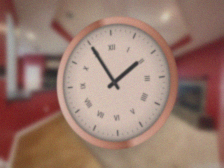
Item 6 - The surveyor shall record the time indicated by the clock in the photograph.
1:55
